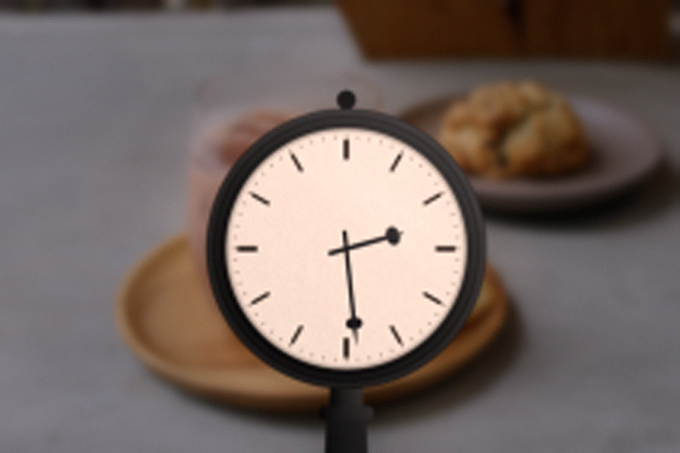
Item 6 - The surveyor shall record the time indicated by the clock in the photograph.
2:29
